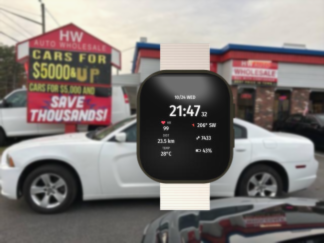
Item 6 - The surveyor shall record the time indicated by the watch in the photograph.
21:47
